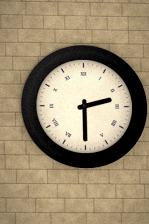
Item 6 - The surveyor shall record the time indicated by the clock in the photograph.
2:30
